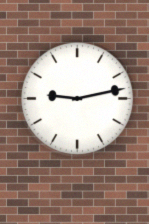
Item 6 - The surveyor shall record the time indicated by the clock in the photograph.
9:13
